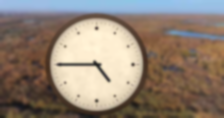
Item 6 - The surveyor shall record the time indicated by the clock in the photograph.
4:45
